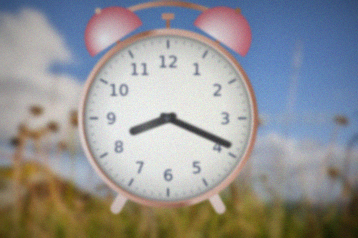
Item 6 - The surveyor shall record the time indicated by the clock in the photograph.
8:19
